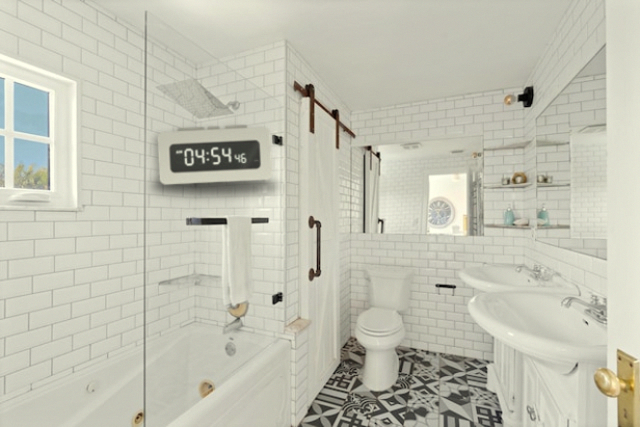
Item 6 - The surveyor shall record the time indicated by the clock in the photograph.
4:54:46
